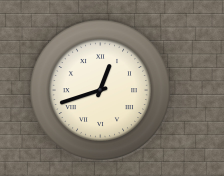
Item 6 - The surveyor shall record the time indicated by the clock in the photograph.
12:42
